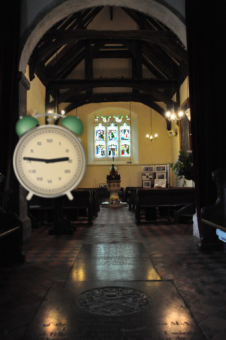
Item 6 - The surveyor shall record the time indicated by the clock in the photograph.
2:46
